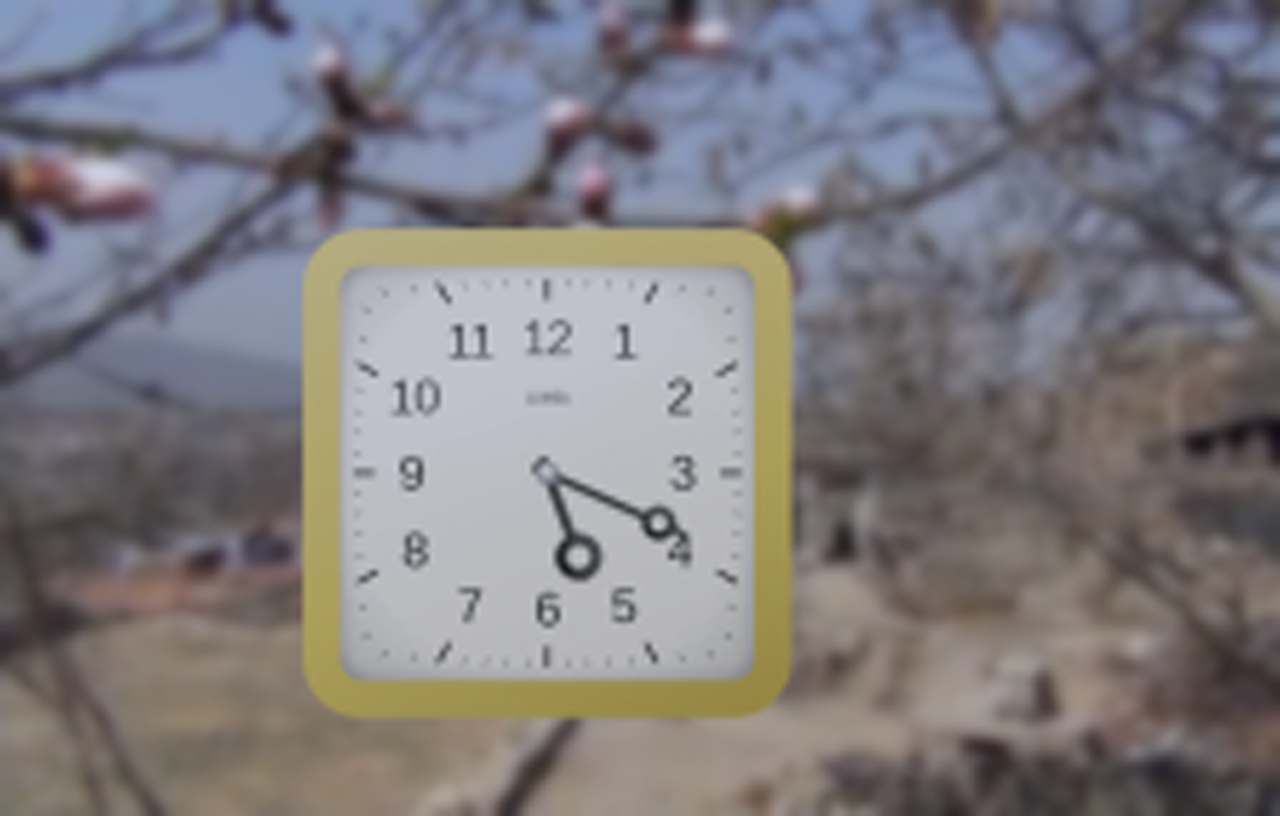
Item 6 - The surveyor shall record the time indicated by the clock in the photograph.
5:19
